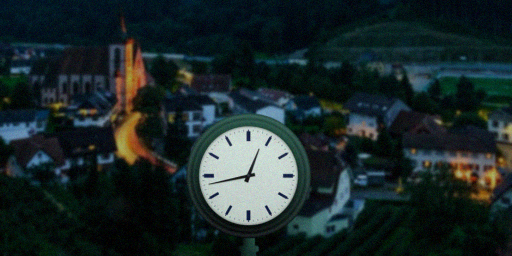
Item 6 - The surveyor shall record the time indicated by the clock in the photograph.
12:43
